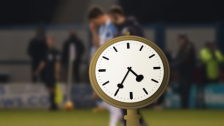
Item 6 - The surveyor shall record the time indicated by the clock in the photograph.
4:35
